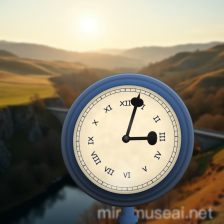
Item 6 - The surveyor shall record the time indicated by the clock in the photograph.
3:03
